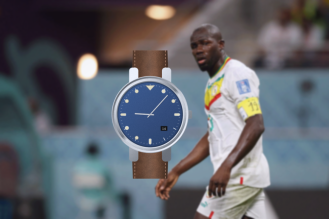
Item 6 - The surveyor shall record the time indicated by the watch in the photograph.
9:07
